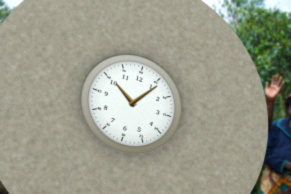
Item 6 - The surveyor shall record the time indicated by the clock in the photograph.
10:06
